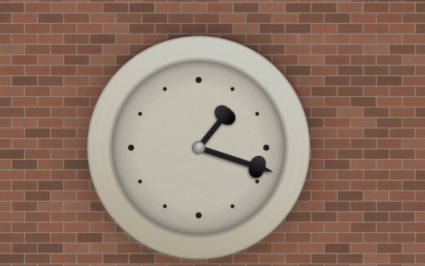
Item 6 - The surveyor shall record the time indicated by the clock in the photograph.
1:18
